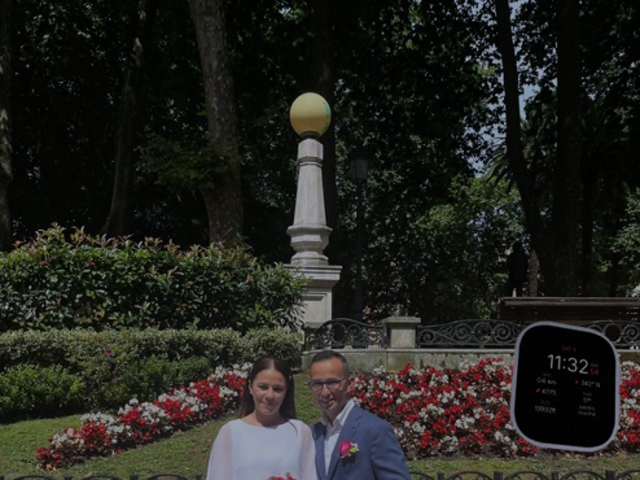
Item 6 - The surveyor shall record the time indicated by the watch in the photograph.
11:32
